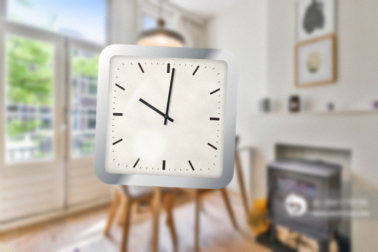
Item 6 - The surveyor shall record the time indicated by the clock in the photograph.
10:01
